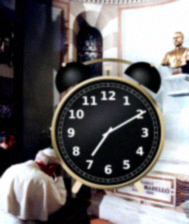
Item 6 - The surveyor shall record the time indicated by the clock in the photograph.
7:10
